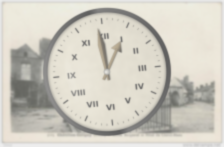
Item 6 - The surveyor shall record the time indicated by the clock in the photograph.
12:59
